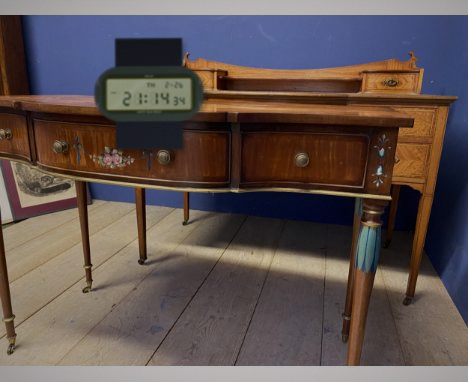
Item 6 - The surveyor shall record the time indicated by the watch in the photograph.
21:14
